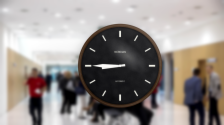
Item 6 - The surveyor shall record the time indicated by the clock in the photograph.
8:45
